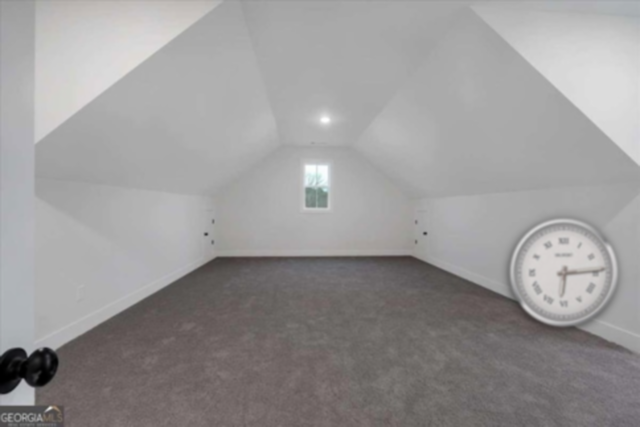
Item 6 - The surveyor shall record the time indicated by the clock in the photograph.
6:14
